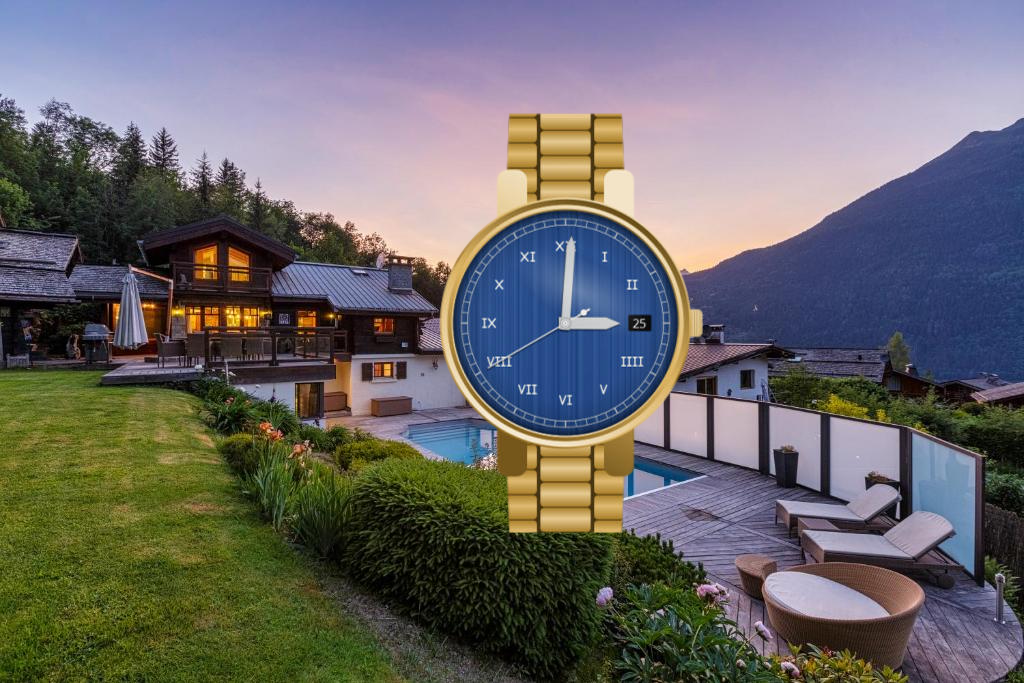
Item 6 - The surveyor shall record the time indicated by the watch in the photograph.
3:00:40
